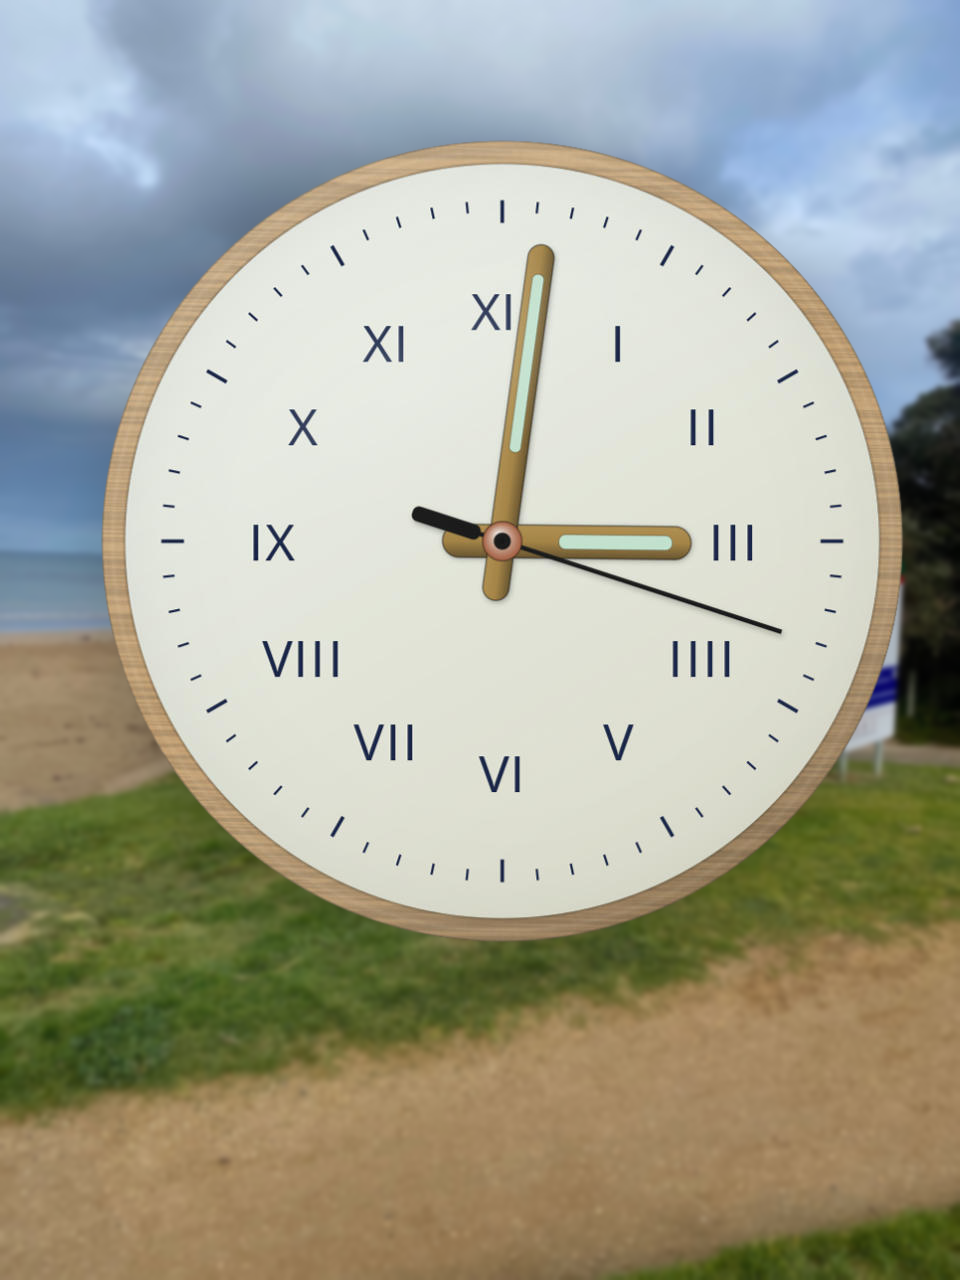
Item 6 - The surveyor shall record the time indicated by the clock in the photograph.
3:01:18
